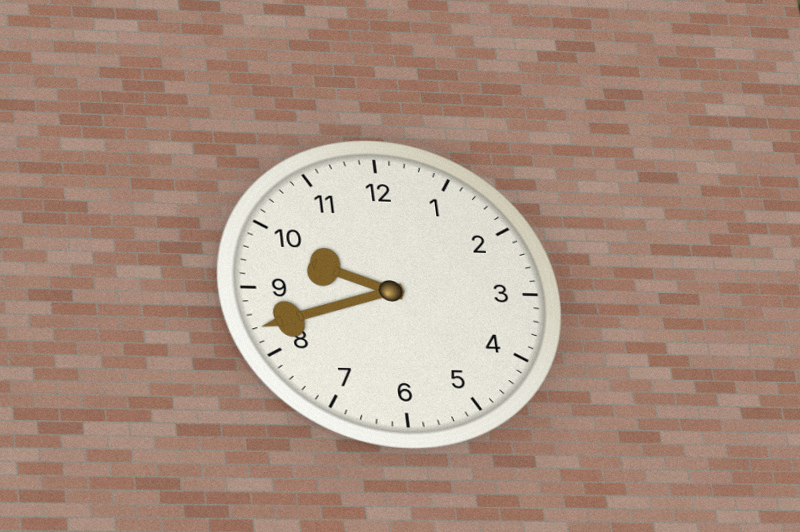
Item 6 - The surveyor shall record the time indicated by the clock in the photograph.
9:42
